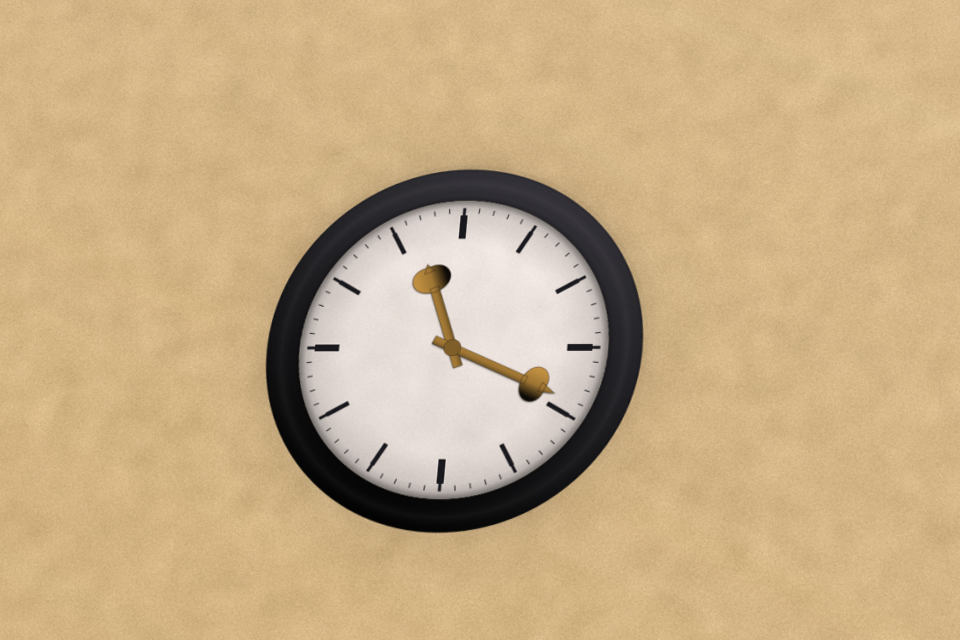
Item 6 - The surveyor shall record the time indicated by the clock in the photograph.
11:19
